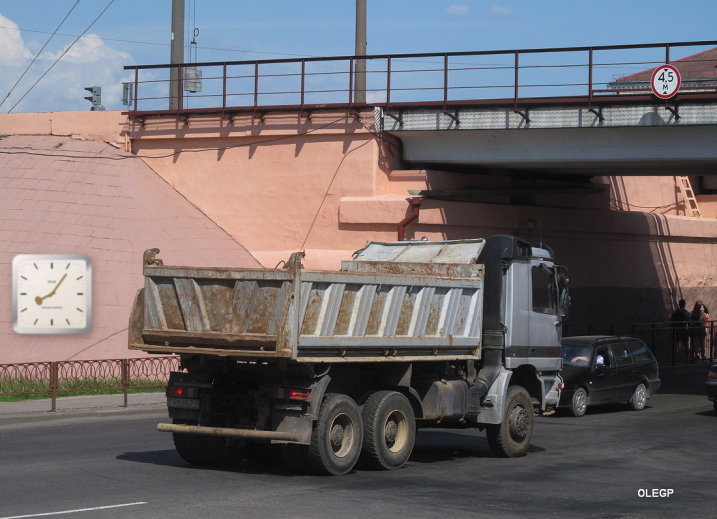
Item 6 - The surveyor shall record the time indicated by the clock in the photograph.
8:06
